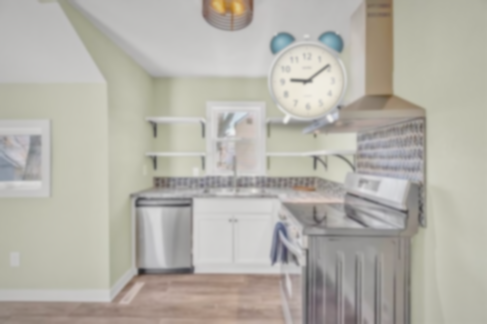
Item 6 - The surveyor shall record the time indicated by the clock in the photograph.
9:09
